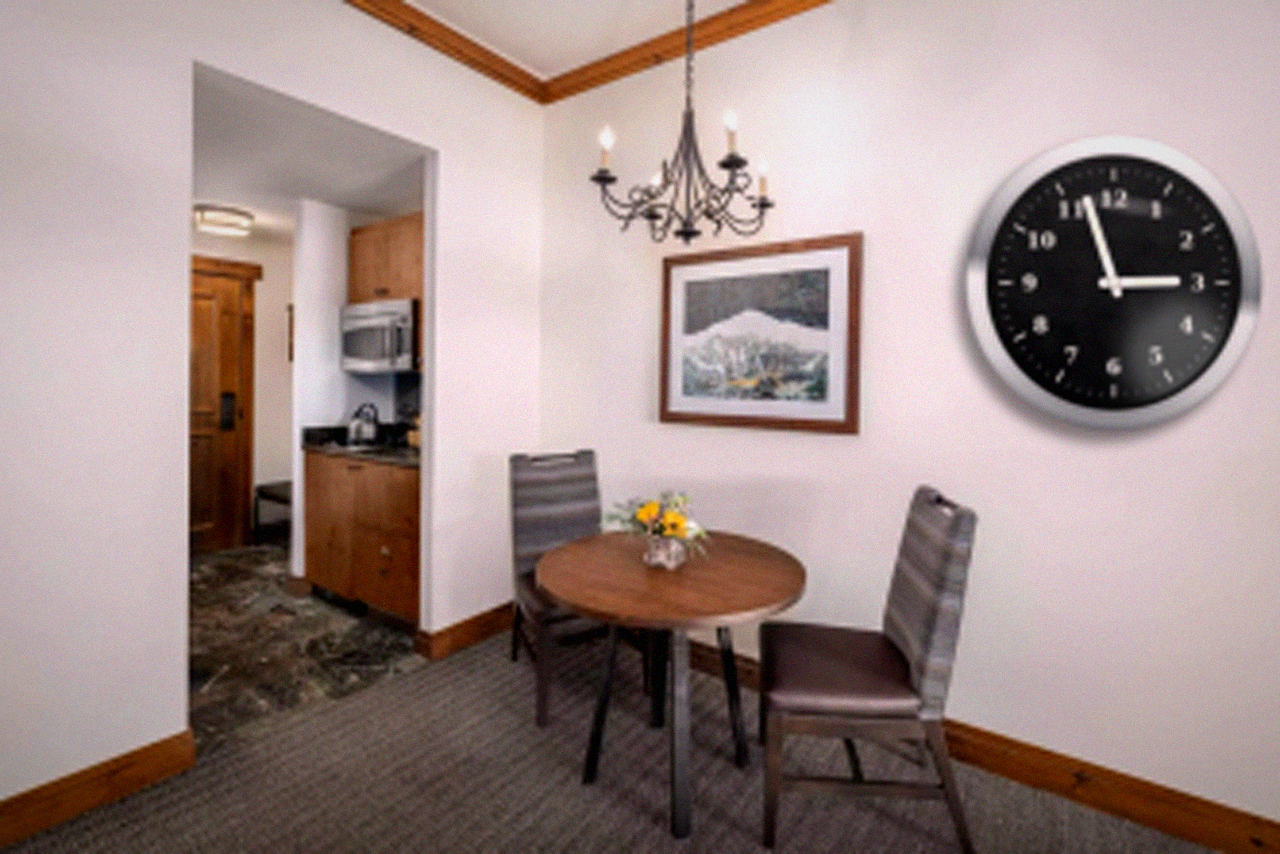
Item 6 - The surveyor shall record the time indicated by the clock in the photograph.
2:57
